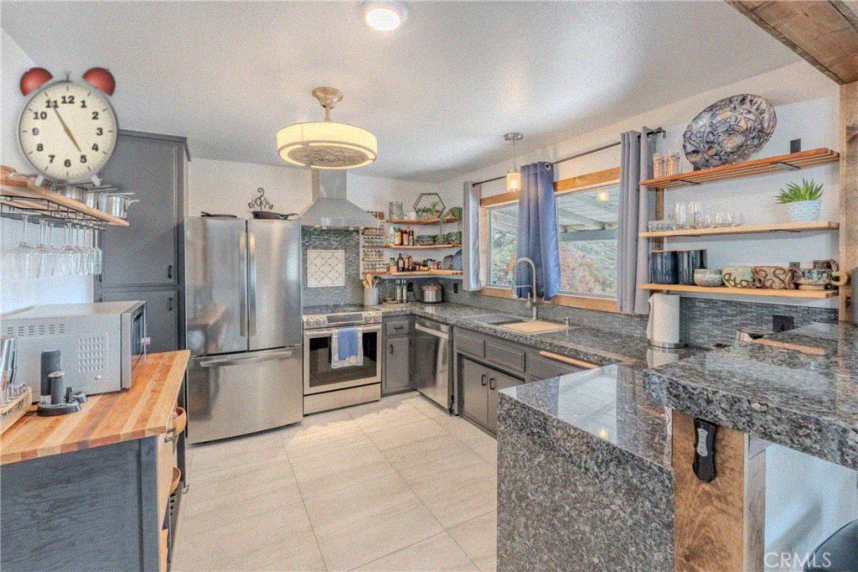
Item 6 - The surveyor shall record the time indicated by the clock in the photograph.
4:55
